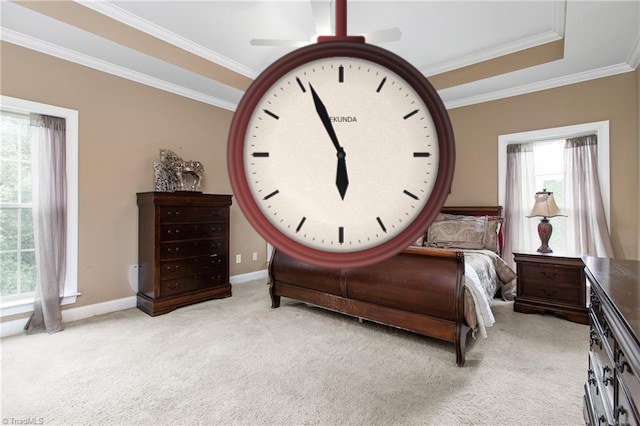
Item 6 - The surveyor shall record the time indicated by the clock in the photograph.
5:56
